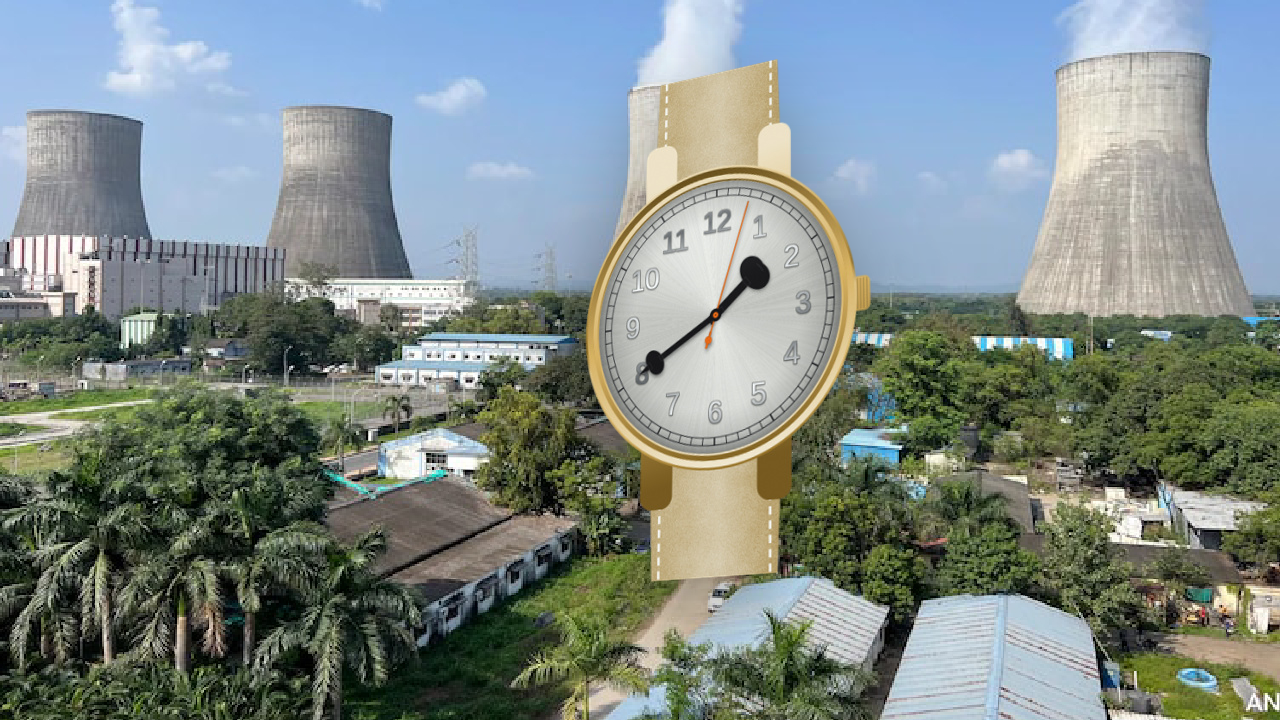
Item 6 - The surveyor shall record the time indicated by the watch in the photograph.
1:40:03
